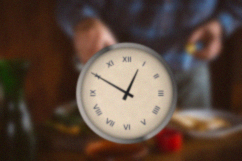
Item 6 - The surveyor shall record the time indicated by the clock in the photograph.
12:50
